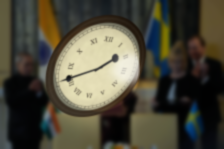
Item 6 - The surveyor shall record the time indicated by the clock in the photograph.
1:41
